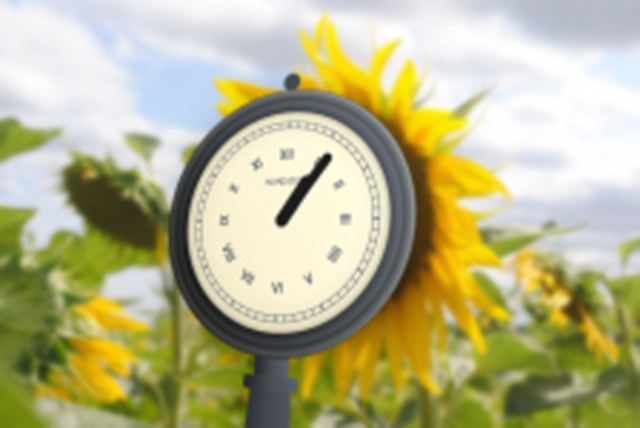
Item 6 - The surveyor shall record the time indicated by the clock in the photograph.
1:06
